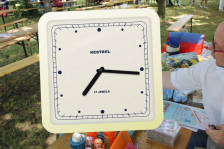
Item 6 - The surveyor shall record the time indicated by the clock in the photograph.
7:16
